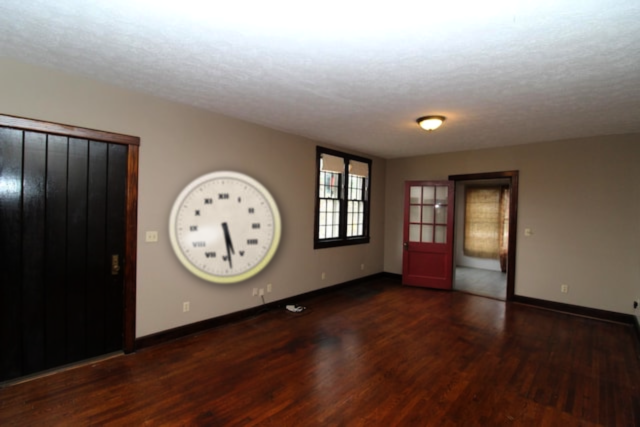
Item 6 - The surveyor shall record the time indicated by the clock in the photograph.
5:29
